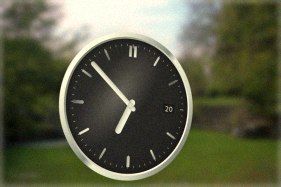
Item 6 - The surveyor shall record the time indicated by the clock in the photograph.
6:52
